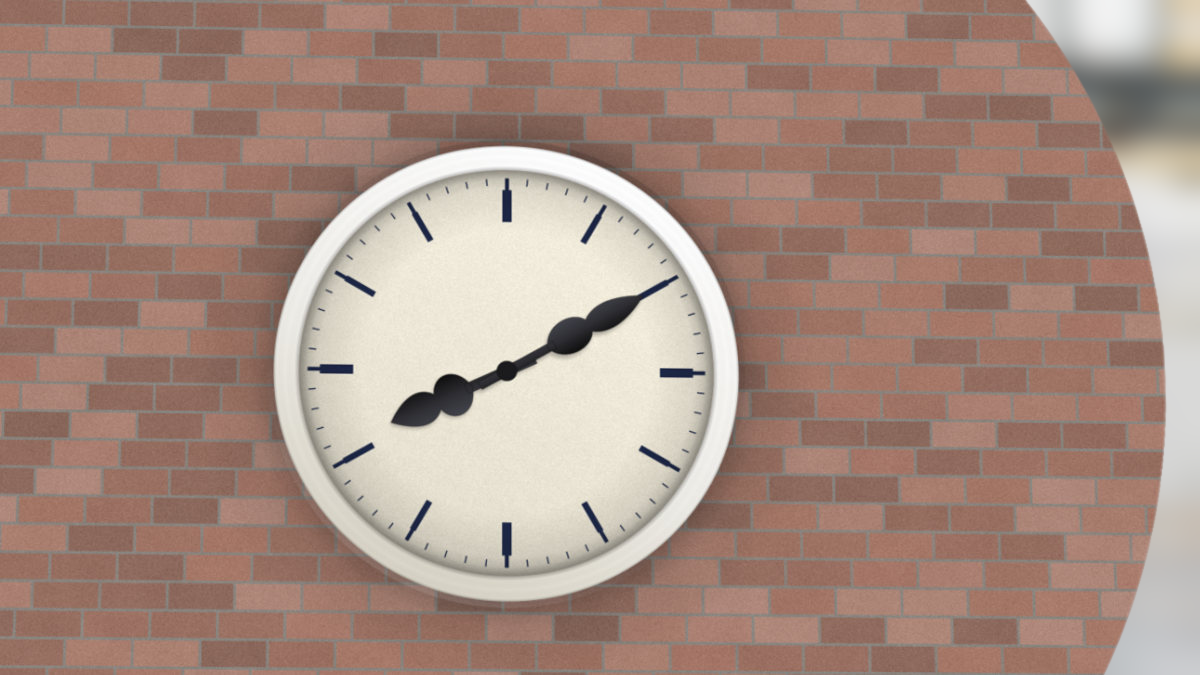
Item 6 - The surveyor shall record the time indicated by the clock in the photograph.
8:10
